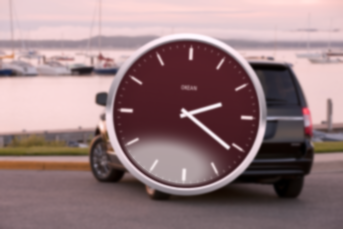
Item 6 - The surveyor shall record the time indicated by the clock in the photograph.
2:21
